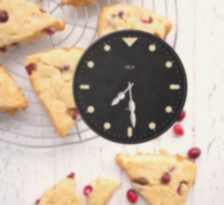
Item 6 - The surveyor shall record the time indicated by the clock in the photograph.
7:29
